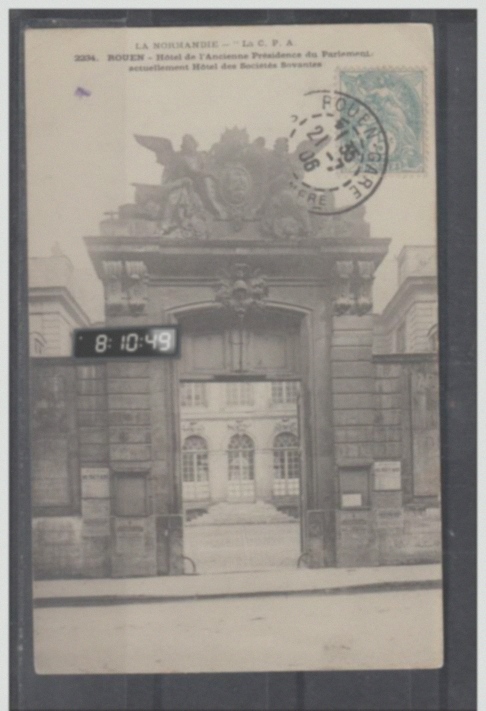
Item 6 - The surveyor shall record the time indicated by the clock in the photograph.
8:10:49
